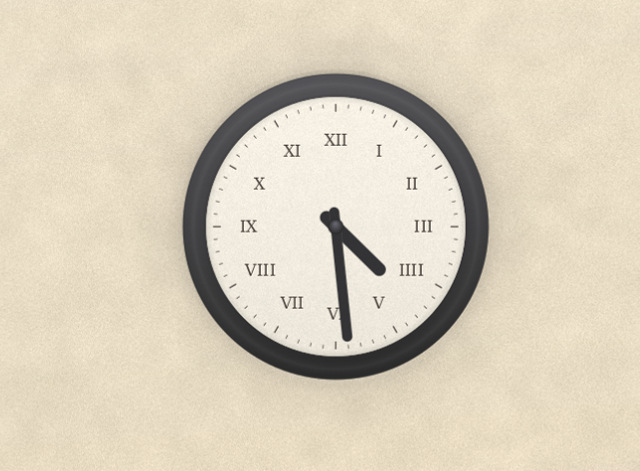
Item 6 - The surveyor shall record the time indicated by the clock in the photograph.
4:29
